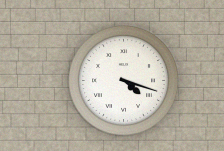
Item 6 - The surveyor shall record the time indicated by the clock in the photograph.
4:18
